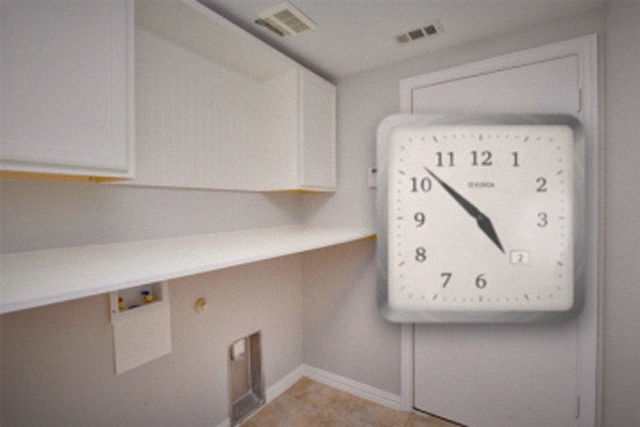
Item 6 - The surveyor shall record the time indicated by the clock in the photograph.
4:52
